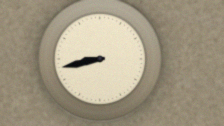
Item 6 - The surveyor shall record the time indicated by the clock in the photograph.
8:43
